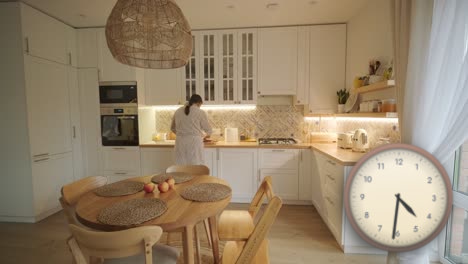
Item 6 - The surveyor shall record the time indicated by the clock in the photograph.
4:31
